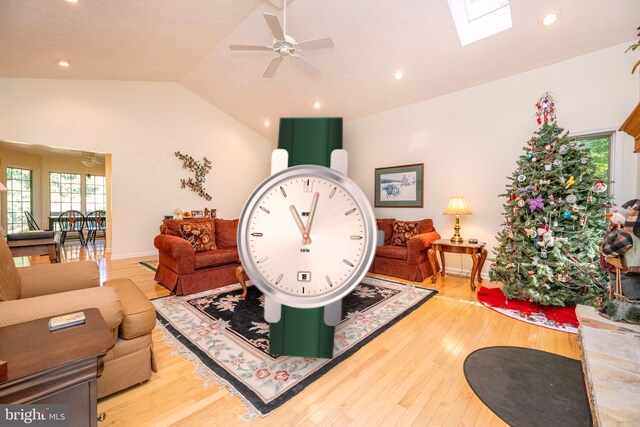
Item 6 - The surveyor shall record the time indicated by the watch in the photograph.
11:02
